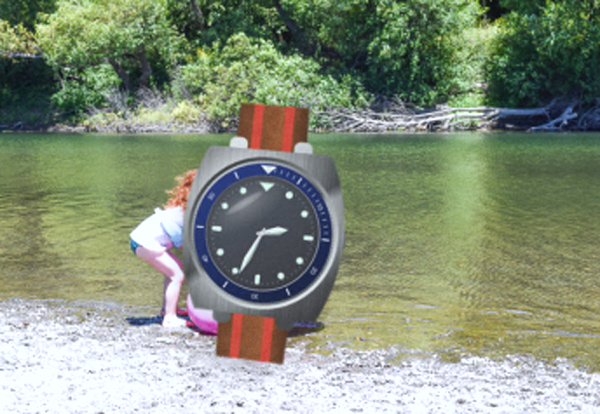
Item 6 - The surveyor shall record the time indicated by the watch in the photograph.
2:34
